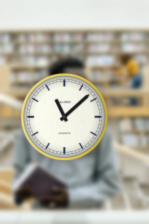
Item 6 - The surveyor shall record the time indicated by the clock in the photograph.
11:08
